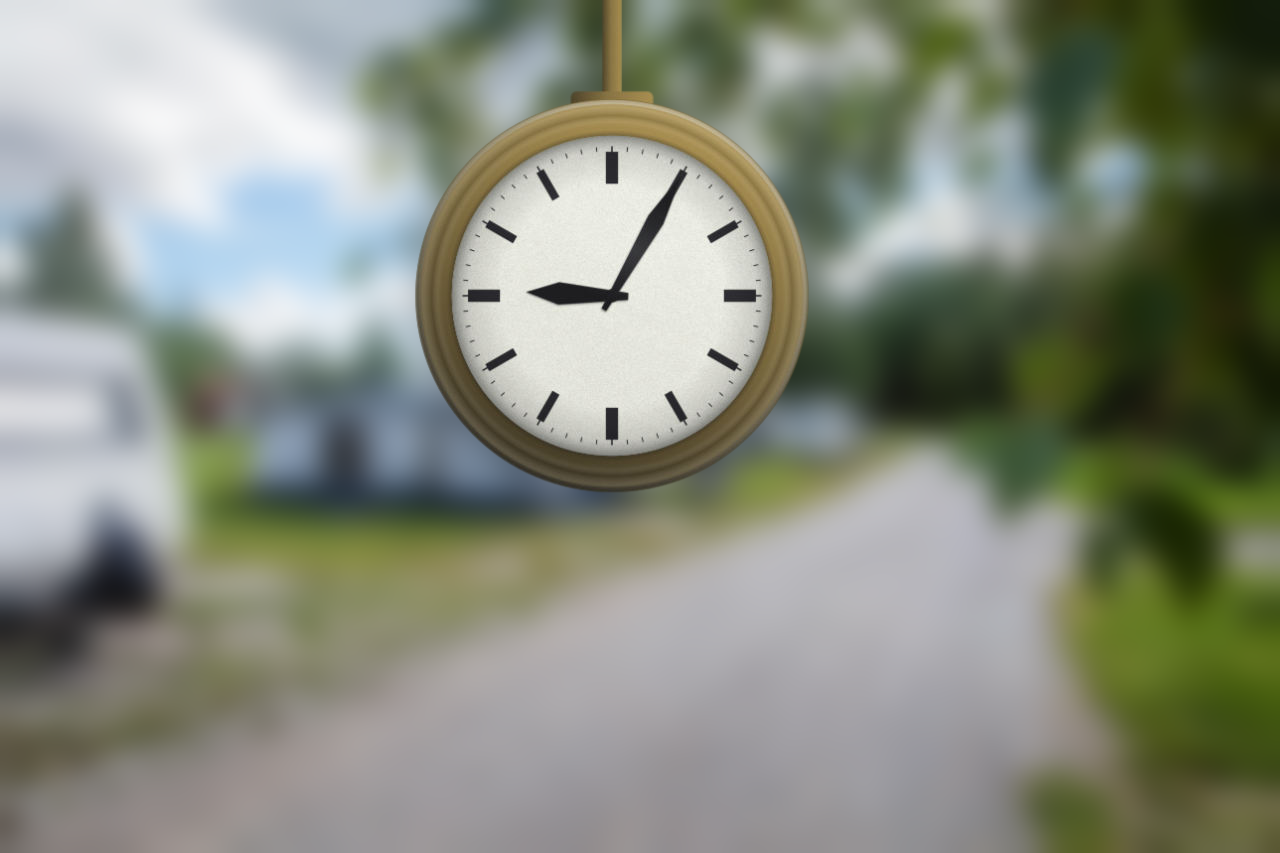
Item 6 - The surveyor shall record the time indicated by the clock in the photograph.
9:05
